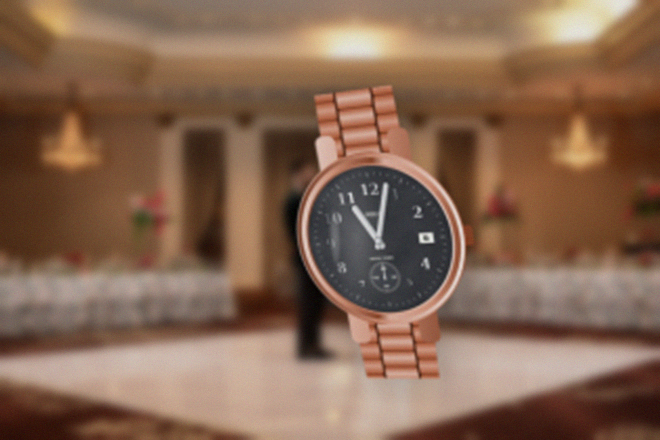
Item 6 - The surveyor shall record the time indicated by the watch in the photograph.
11:03
